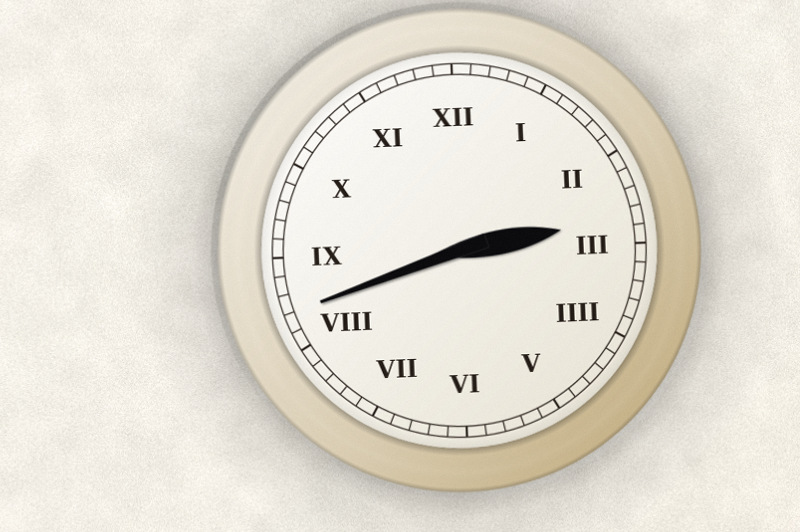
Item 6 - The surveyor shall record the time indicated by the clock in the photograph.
2:42
